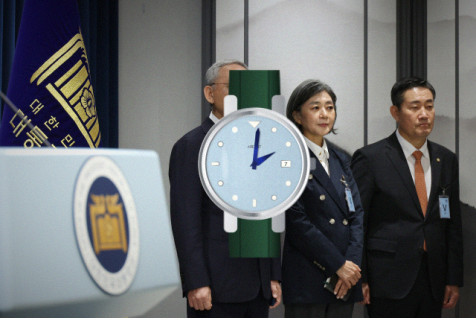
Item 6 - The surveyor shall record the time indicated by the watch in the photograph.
2:01
